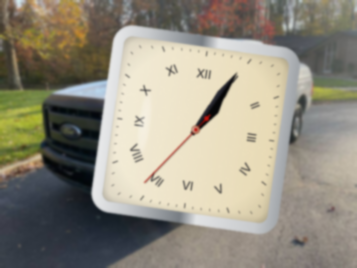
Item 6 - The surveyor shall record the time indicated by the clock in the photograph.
1:04:36
